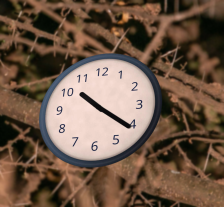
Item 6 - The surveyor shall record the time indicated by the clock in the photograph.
10:21
